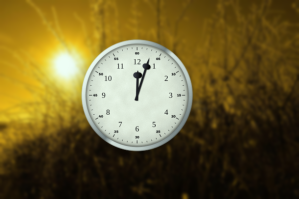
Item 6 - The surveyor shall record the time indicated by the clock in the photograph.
12:03
